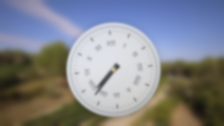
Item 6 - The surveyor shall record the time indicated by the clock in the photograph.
7:37
